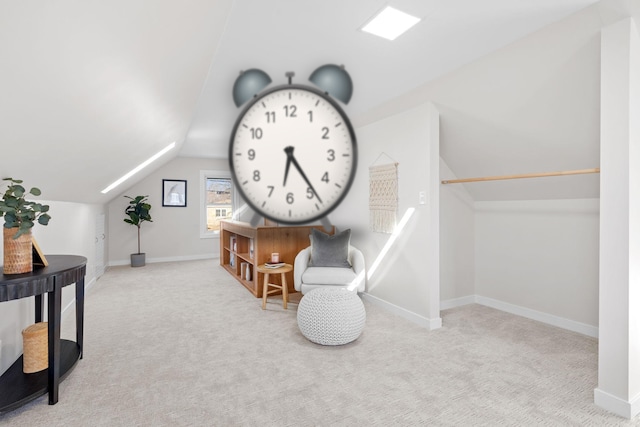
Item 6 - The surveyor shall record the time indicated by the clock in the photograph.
6:24
